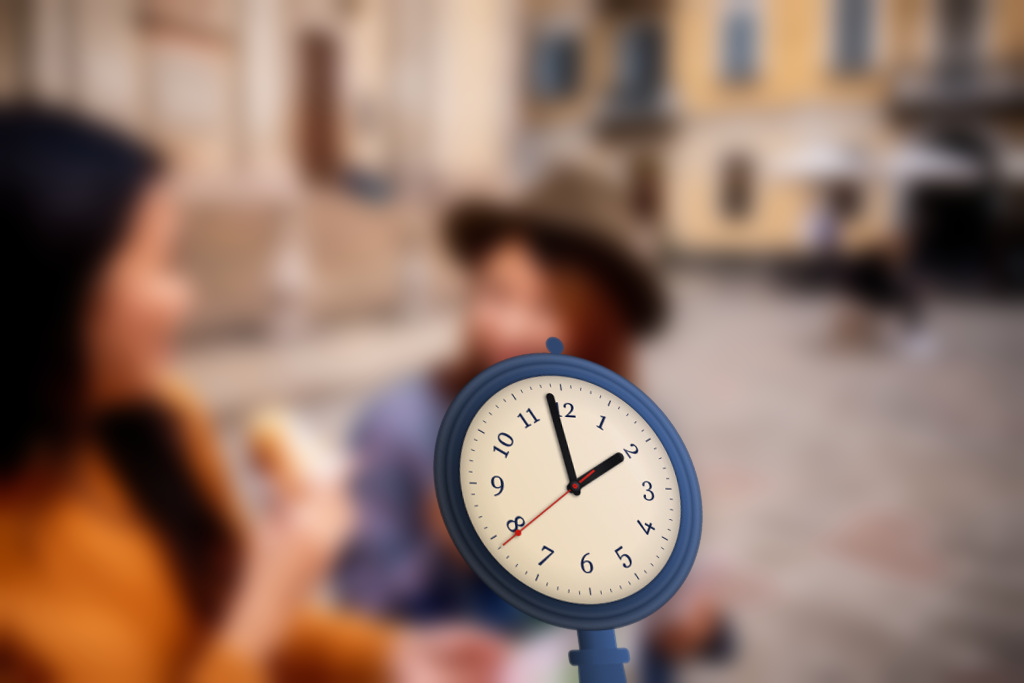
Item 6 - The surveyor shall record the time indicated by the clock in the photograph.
1:58:39
